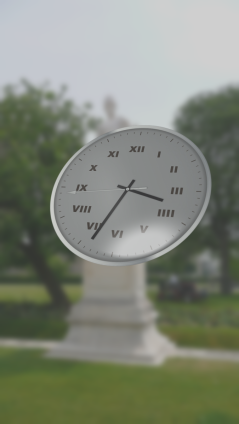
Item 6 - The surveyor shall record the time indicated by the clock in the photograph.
3:33:44
